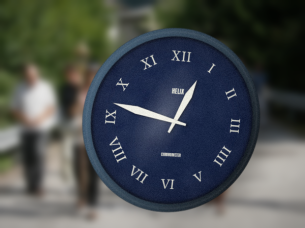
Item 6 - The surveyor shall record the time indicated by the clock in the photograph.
12:47
